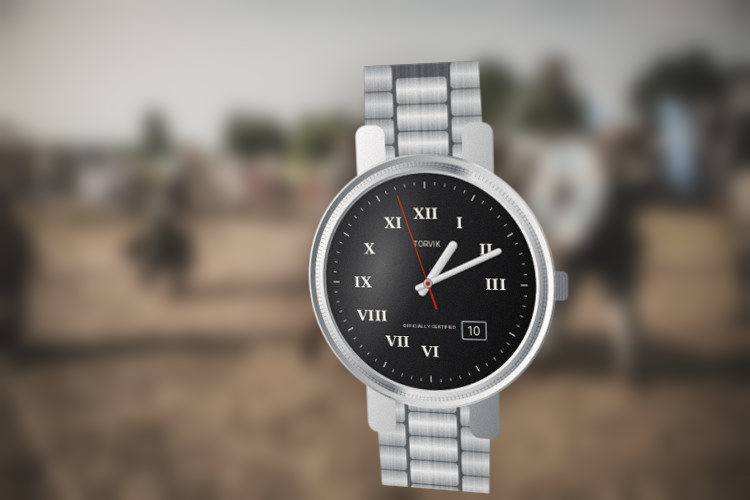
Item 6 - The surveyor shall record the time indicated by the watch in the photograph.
1:10:57
